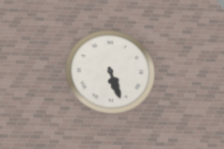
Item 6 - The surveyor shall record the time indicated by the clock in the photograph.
5:27
